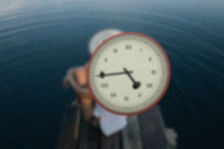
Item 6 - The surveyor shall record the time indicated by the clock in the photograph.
4:44
